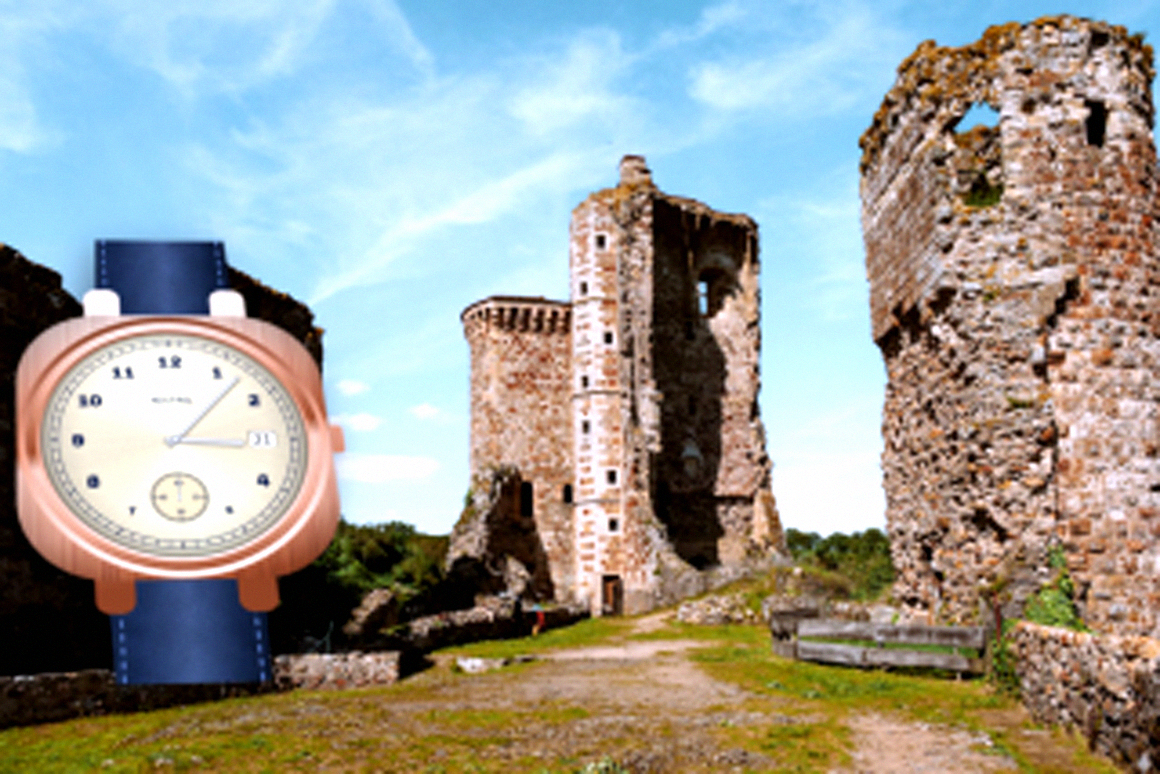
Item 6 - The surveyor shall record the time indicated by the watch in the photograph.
3:07
